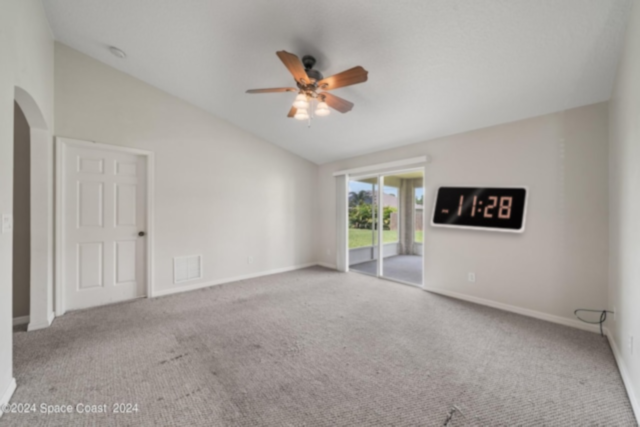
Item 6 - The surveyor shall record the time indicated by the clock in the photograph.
11:28
